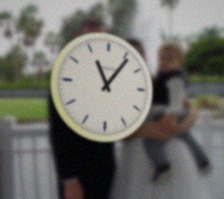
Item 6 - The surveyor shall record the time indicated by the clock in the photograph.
11:06
